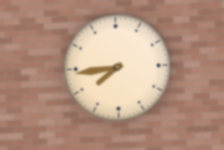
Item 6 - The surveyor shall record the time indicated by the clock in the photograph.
7:44
